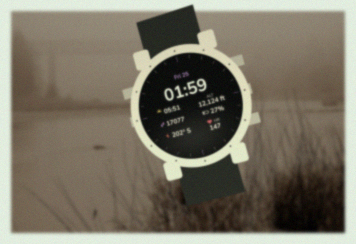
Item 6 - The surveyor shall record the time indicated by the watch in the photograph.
1:59
